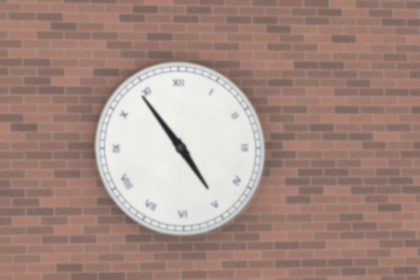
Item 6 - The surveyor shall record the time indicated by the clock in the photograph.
4:54
